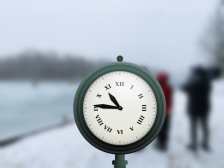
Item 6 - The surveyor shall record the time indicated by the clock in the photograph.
10:46
